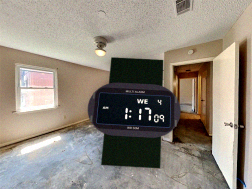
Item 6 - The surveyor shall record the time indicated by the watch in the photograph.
1:17:09
